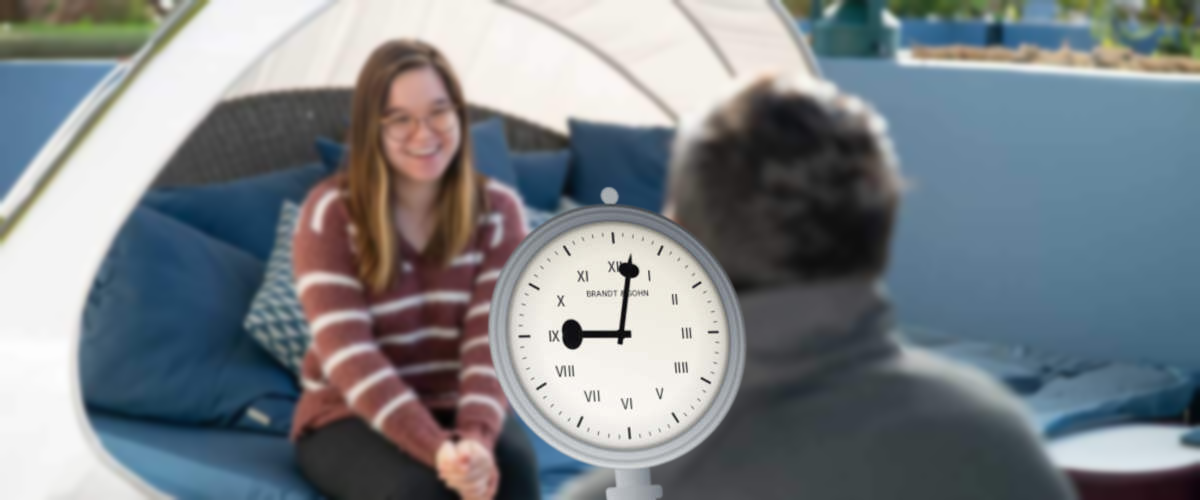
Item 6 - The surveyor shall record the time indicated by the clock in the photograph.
9:02
